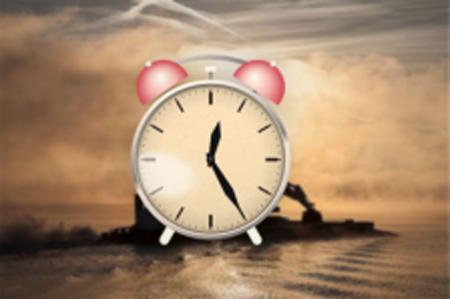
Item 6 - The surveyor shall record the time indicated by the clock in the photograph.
12:25
